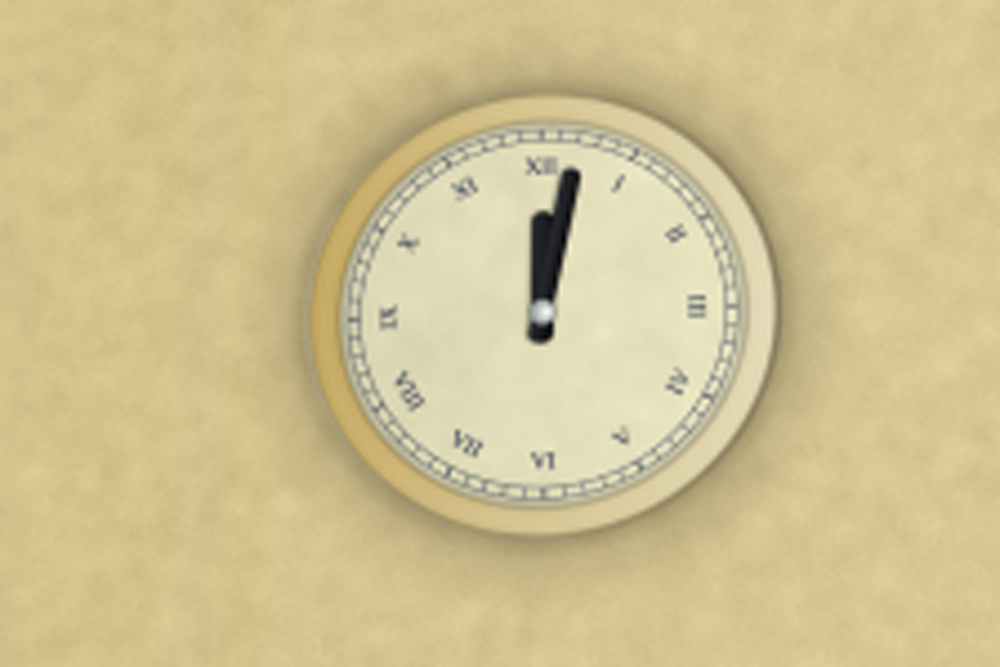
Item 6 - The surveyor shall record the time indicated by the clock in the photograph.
12:02
